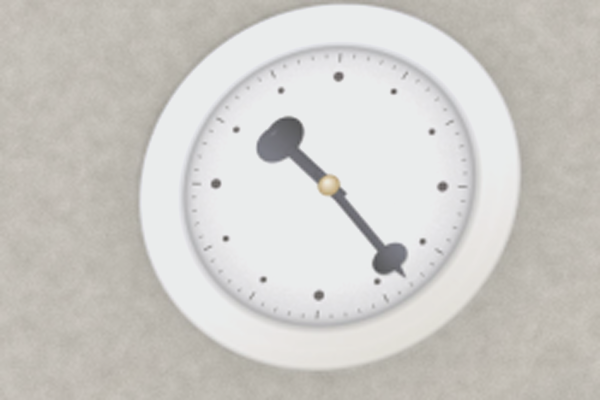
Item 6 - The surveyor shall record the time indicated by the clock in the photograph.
10:23
